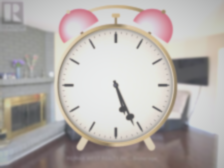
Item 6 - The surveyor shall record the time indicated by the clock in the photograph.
5:26
